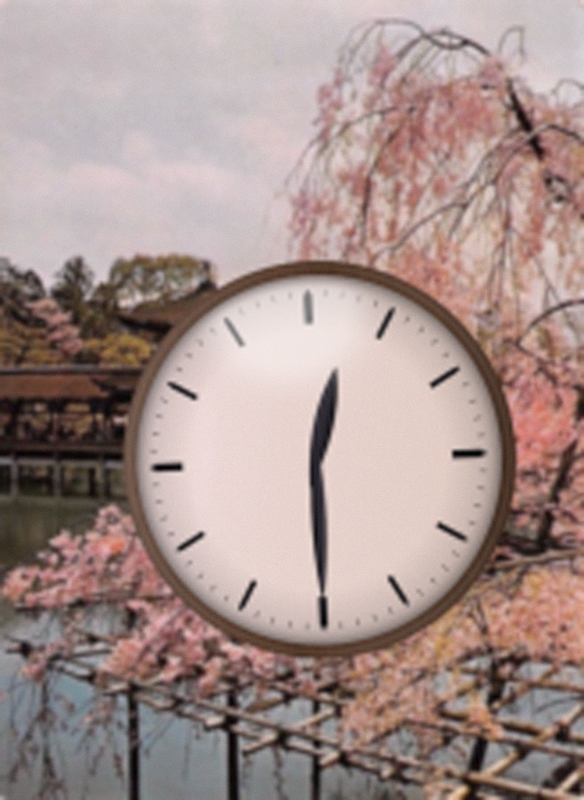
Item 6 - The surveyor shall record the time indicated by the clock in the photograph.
12:30
